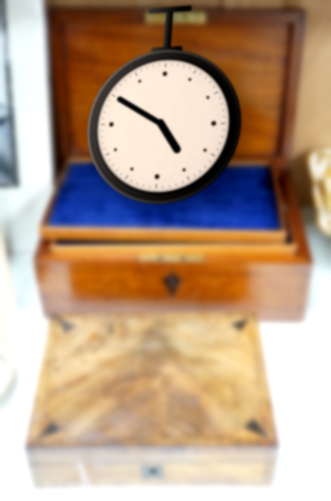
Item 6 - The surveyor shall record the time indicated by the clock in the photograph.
4:50
